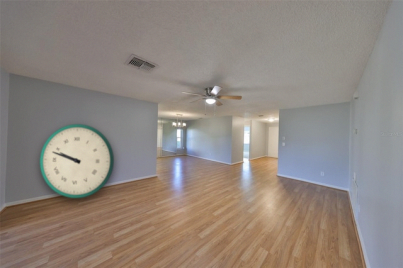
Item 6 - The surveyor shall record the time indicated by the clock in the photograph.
9:48
